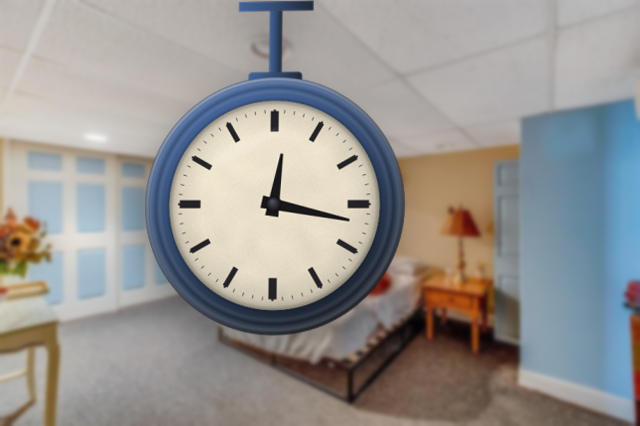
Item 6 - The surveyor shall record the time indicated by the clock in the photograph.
12:17
